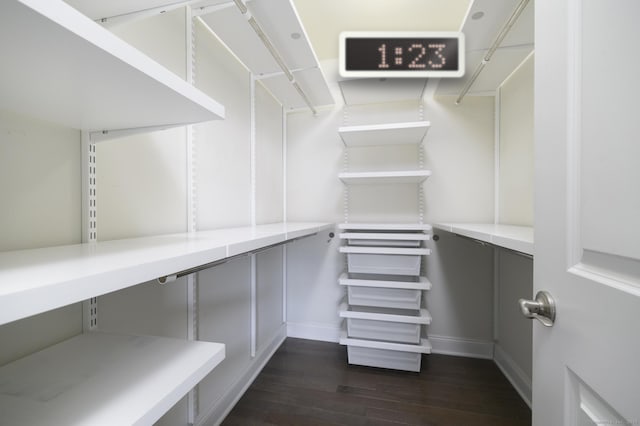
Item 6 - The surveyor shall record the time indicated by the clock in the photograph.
1:23
